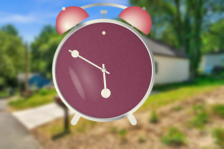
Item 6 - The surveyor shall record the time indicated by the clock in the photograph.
5:50
